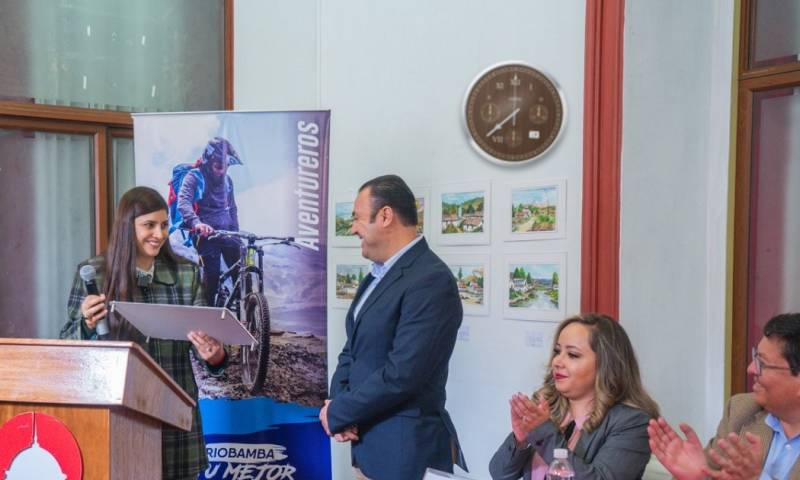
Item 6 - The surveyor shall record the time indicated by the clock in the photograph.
7:38
